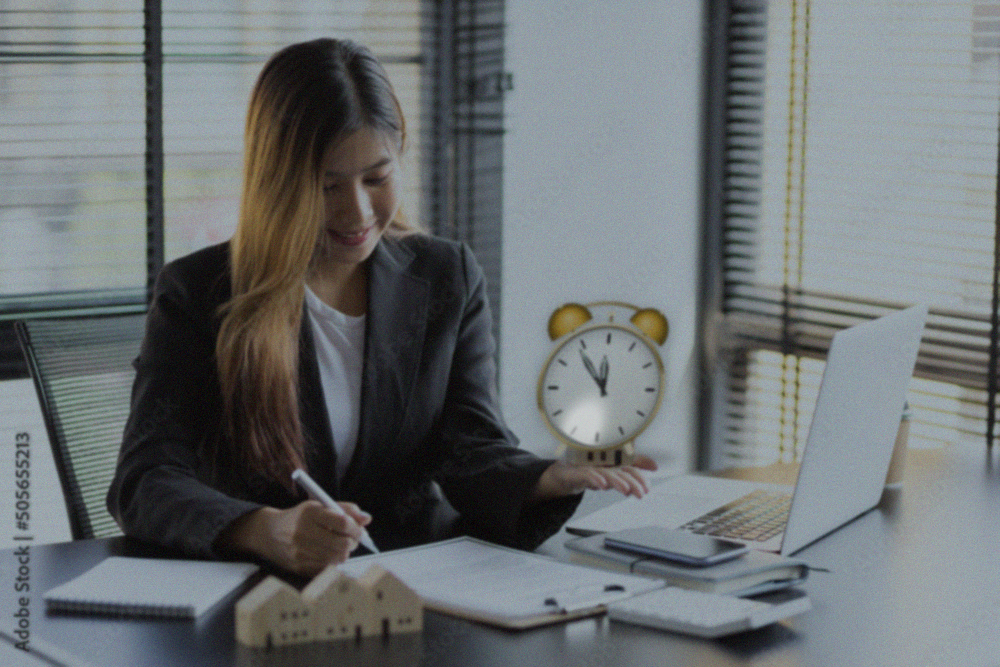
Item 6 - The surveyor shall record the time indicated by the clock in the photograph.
11:54
